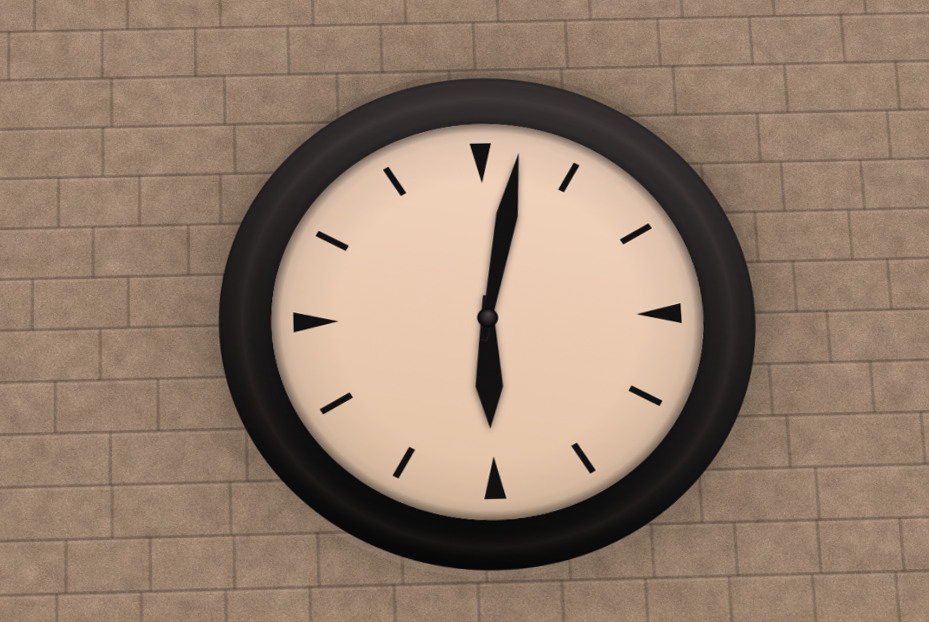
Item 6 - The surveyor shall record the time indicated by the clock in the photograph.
6:02
